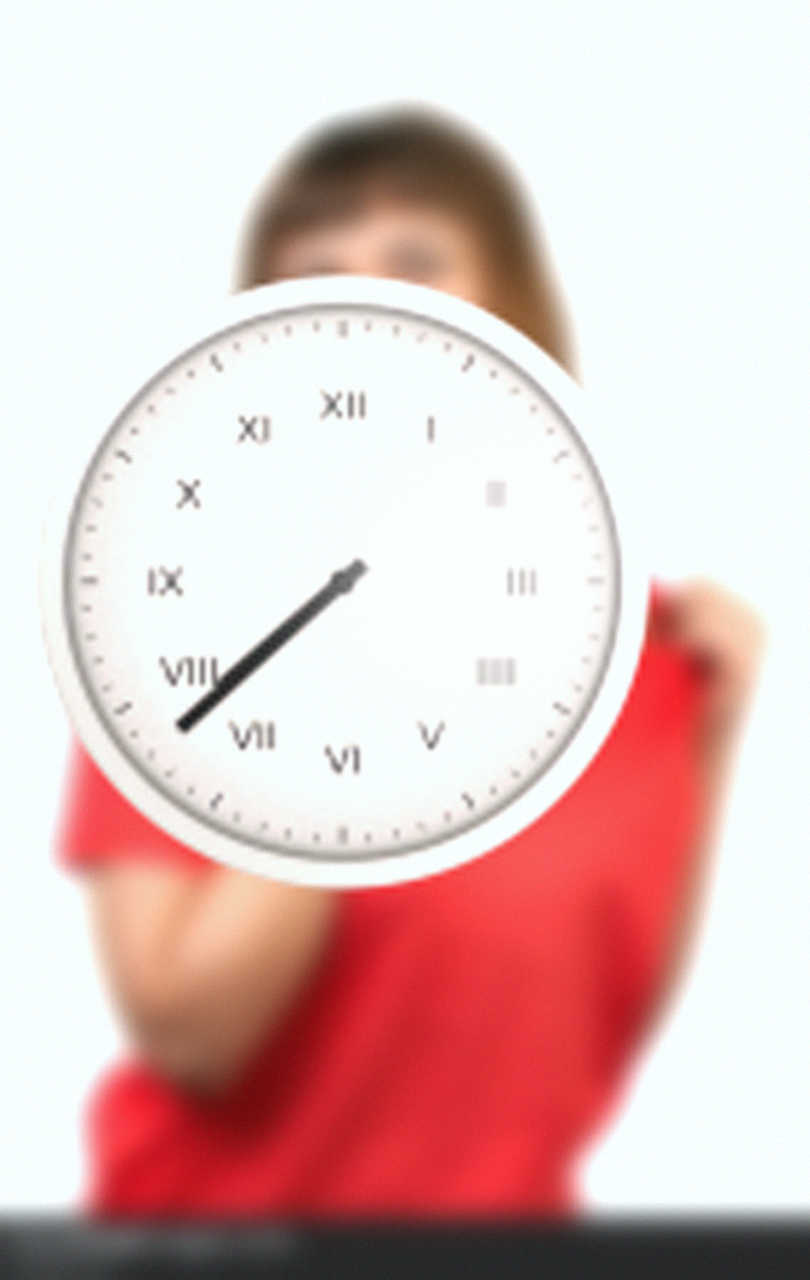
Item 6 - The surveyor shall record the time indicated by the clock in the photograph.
7:38
